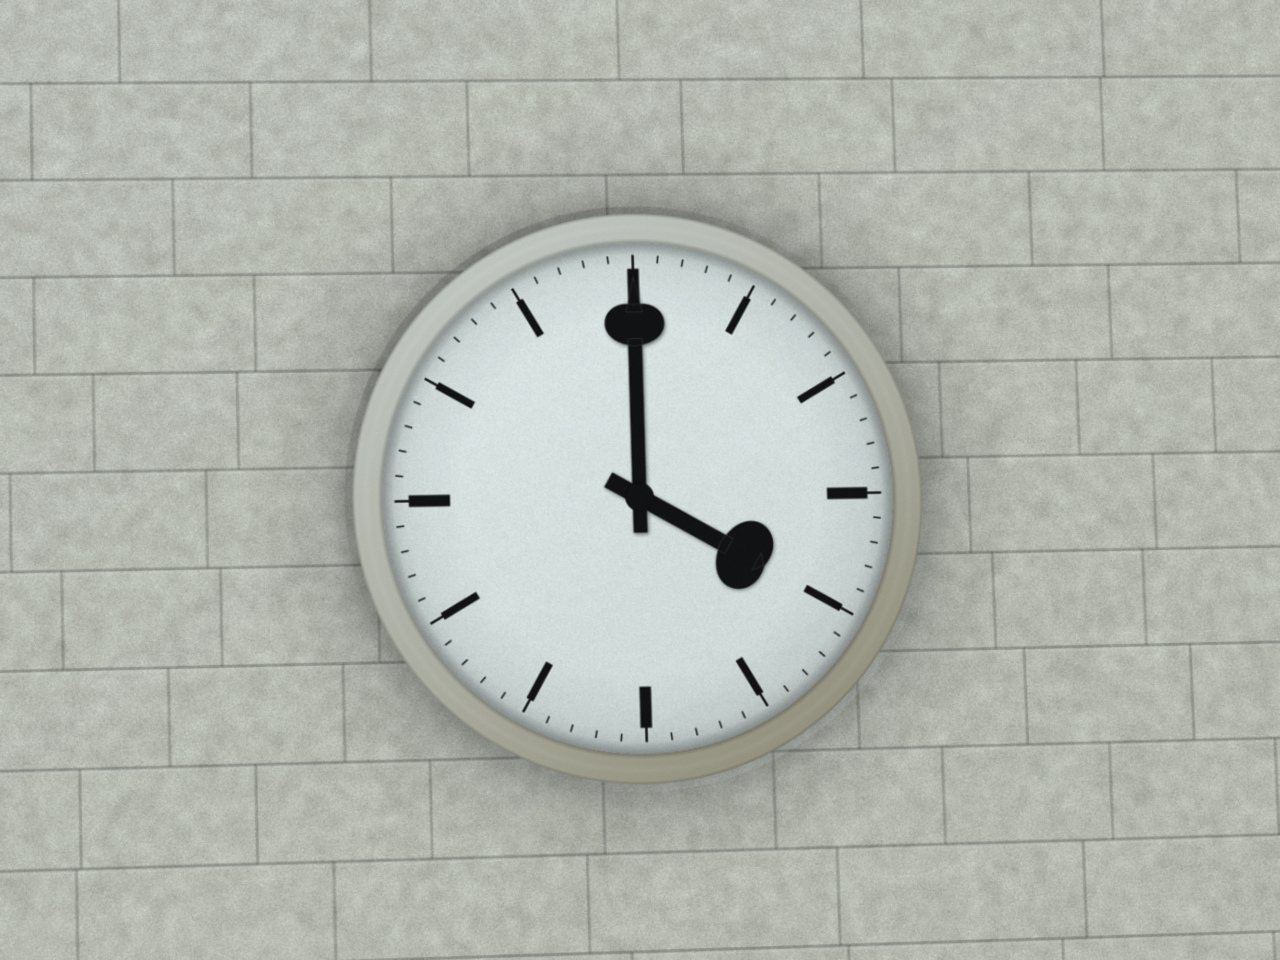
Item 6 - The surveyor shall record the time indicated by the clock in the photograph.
4:00
